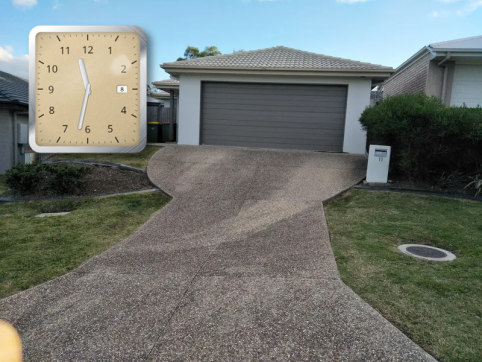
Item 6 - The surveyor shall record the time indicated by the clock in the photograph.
11:32
